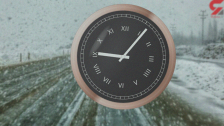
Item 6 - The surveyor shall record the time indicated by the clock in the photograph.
9:06
